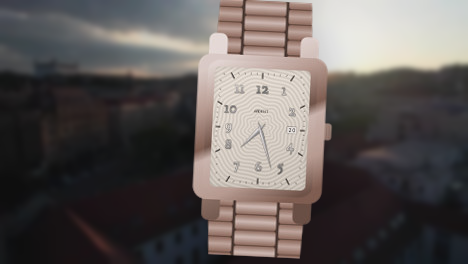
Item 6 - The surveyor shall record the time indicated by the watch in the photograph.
7:27
